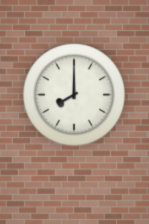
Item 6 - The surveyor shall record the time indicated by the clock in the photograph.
8:00
